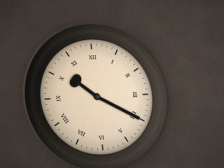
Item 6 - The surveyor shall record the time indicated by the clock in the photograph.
10:20
